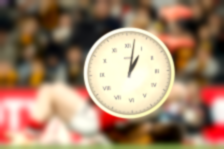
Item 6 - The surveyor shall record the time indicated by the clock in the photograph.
1:02
